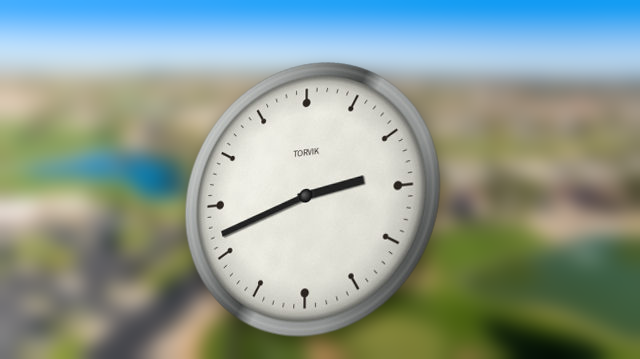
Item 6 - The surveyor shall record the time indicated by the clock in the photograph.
2:42
